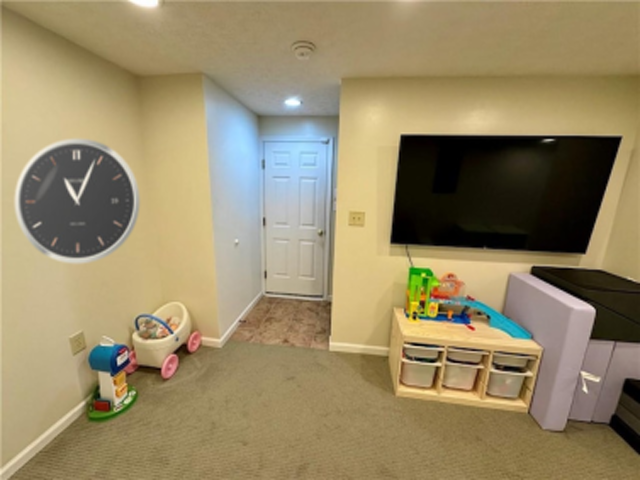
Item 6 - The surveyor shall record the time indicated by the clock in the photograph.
11:04
